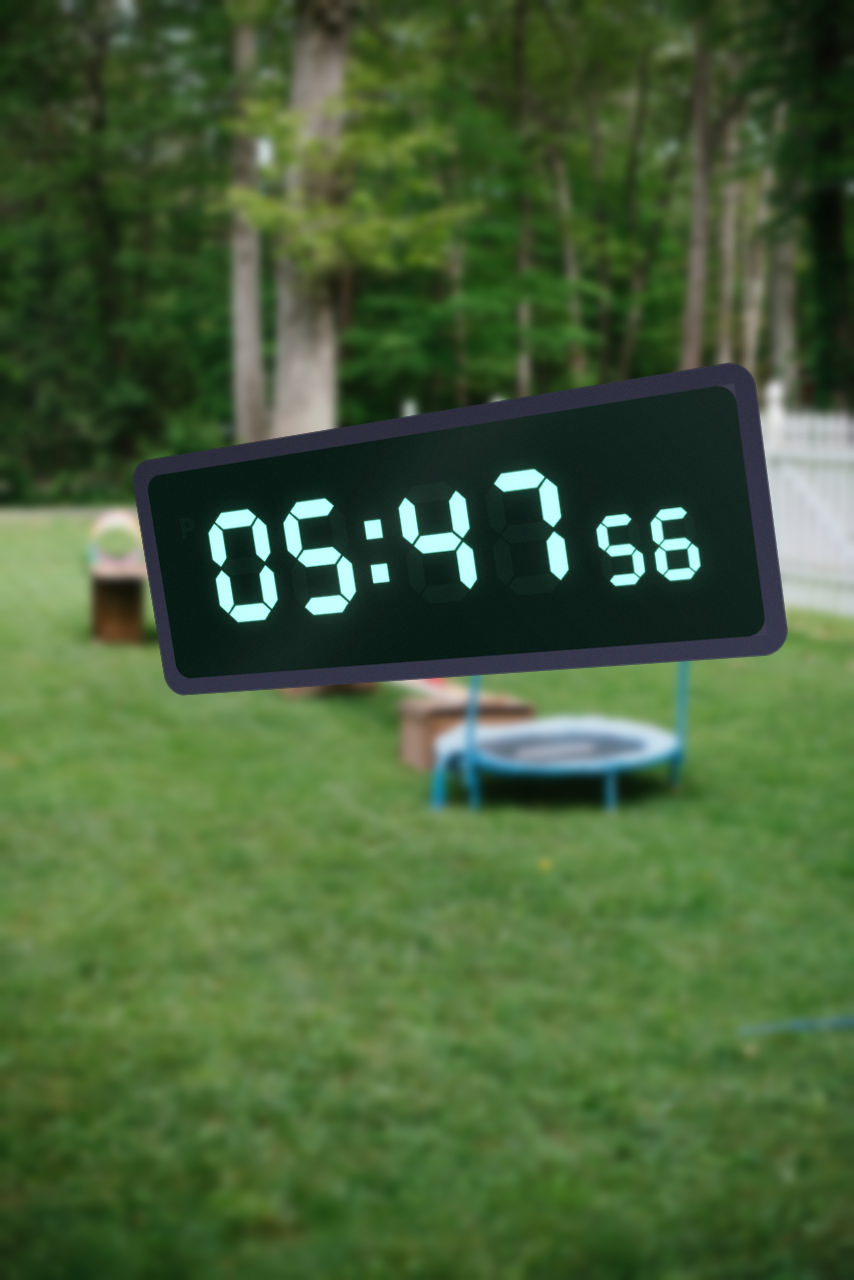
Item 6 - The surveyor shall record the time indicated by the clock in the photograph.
5:47:56
